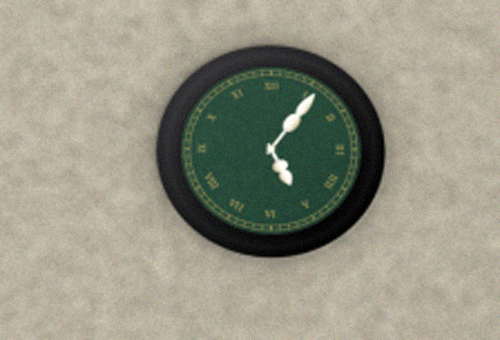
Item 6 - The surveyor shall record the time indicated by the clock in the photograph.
5:06
